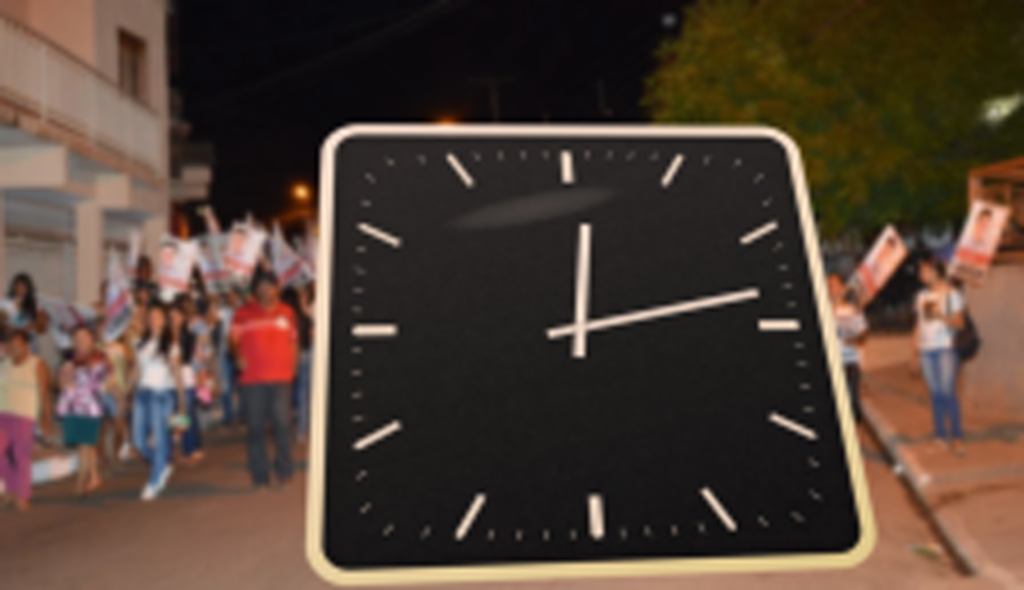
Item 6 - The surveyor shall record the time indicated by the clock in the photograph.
12:13
